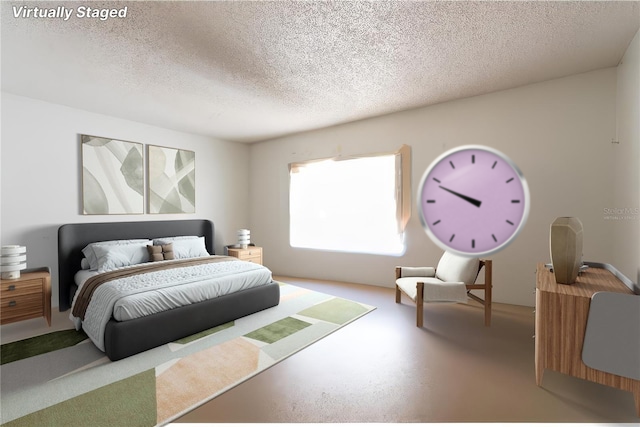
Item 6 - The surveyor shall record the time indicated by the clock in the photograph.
9:49
